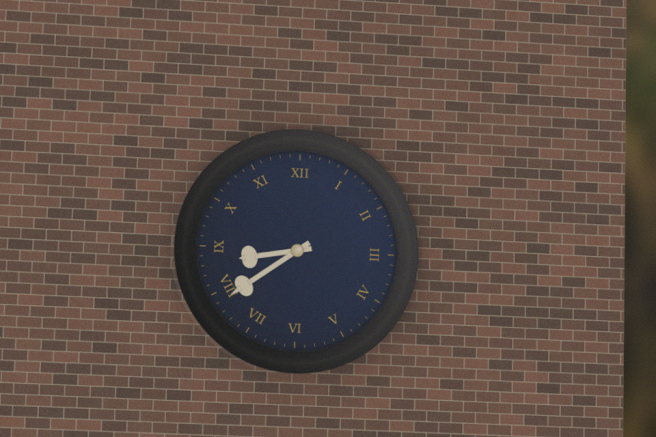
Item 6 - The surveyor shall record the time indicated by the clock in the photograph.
8:39
